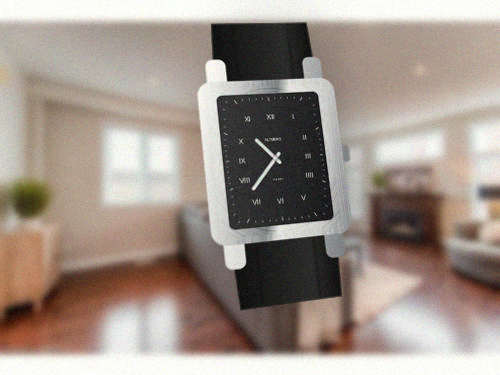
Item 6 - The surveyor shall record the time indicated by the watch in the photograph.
10:37
